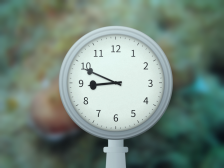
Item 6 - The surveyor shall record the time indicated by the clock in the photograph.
8:49
